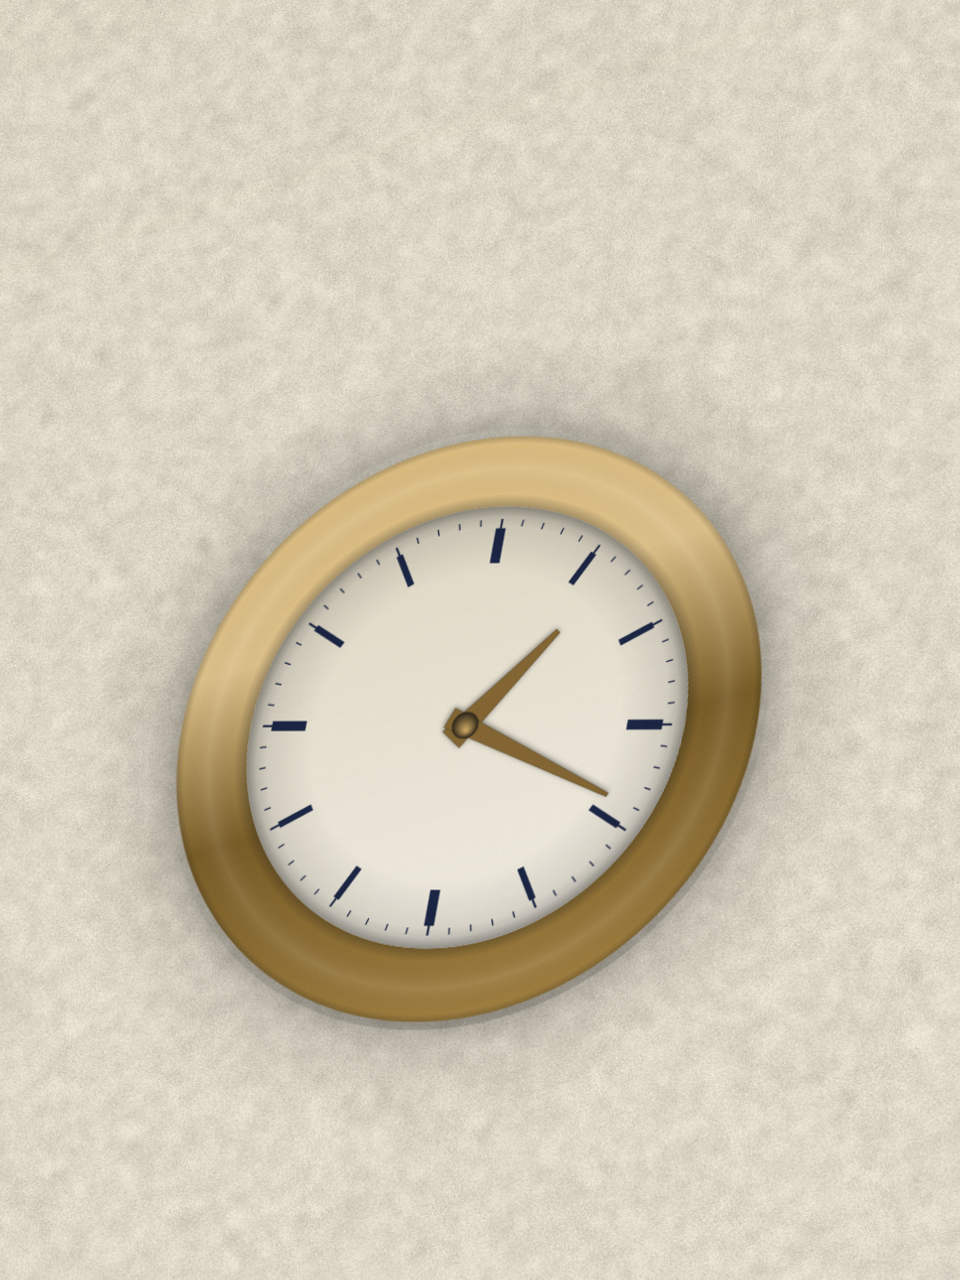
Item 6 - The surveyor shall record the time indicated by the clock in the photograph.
1:19
